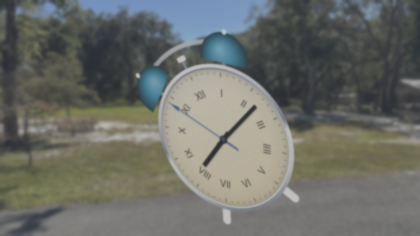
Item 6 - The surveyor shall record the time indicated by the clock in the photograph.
8:11:54
